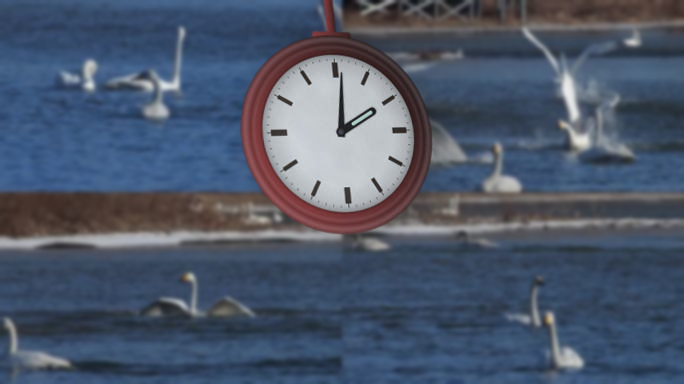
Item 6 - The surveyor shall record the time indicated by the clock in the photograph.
2:01
